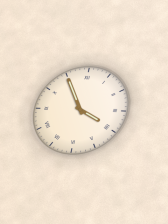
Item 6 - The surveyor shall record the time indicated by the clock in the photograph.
3:55
